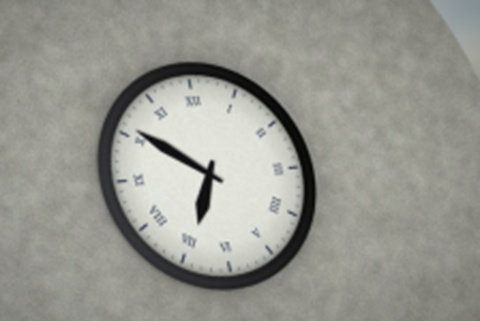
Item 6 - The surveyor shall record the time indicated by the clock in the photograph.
6:51
